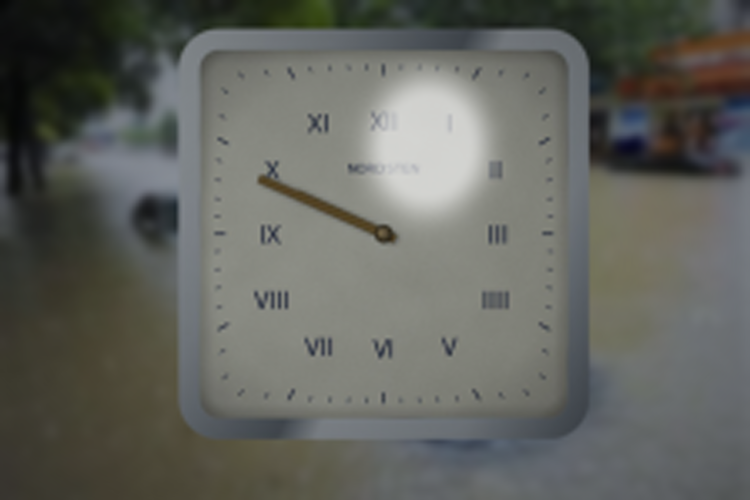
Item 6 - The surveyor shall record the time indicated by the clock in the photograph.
9:49
